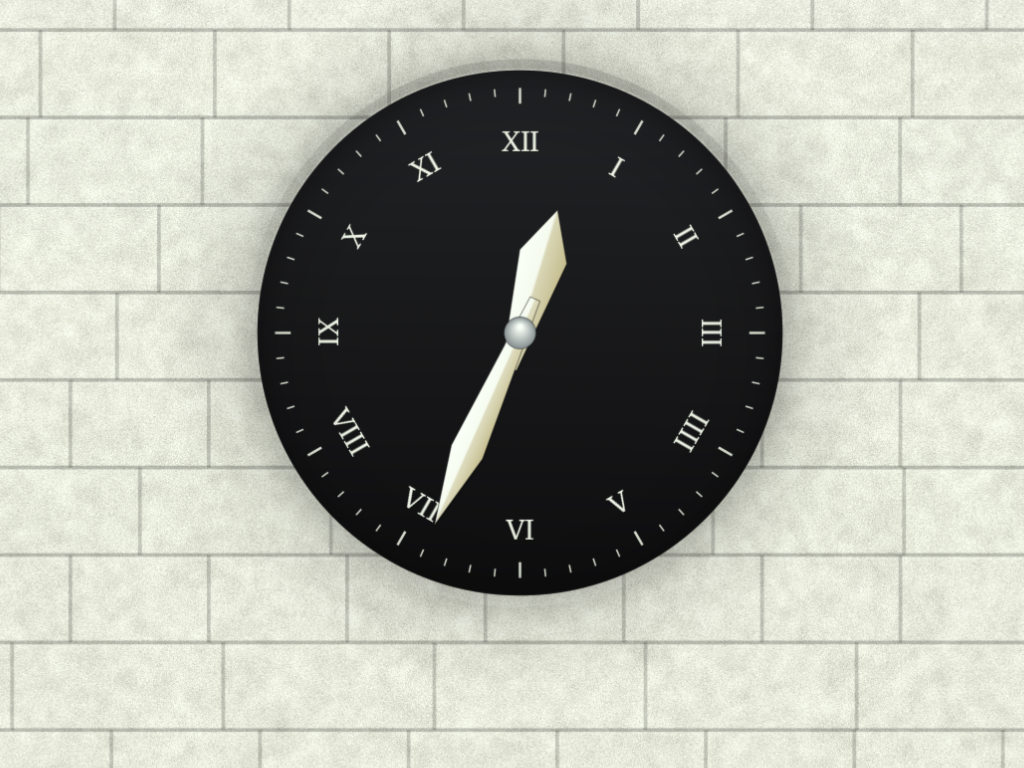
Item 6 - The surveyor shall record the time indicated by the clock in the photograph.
12:34
